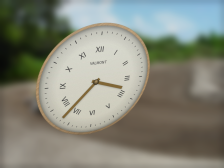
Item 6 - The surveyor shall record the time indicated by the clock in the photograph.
3:37
